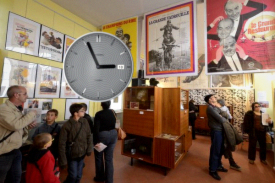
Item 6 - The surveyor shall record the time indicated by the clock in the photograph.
2:56
